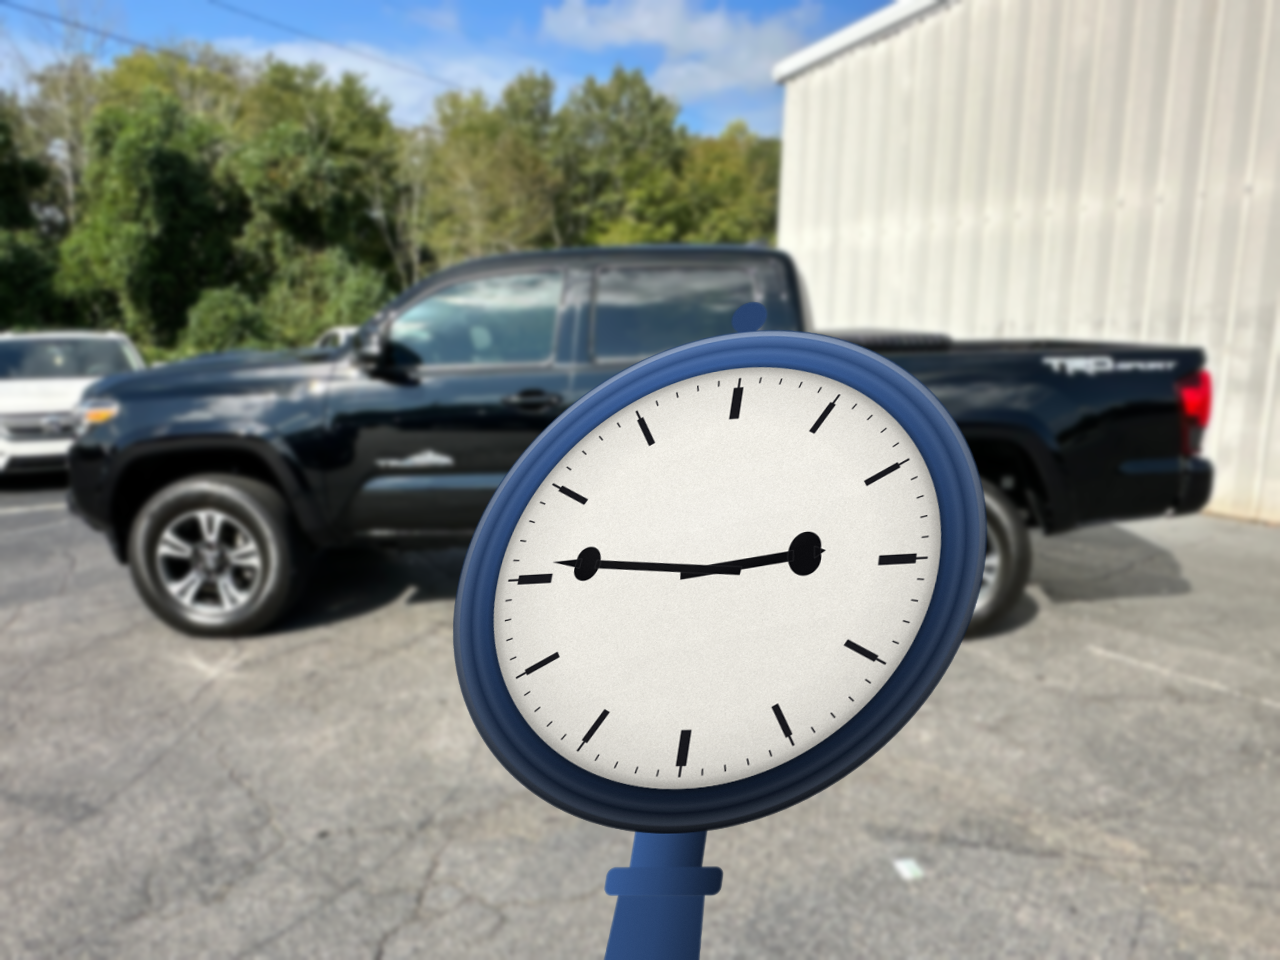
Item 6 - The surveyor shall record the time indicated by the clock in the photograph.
2:46
